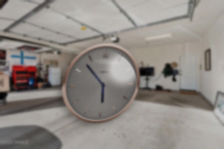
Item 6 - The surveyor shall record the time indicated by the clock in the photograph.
5:53
